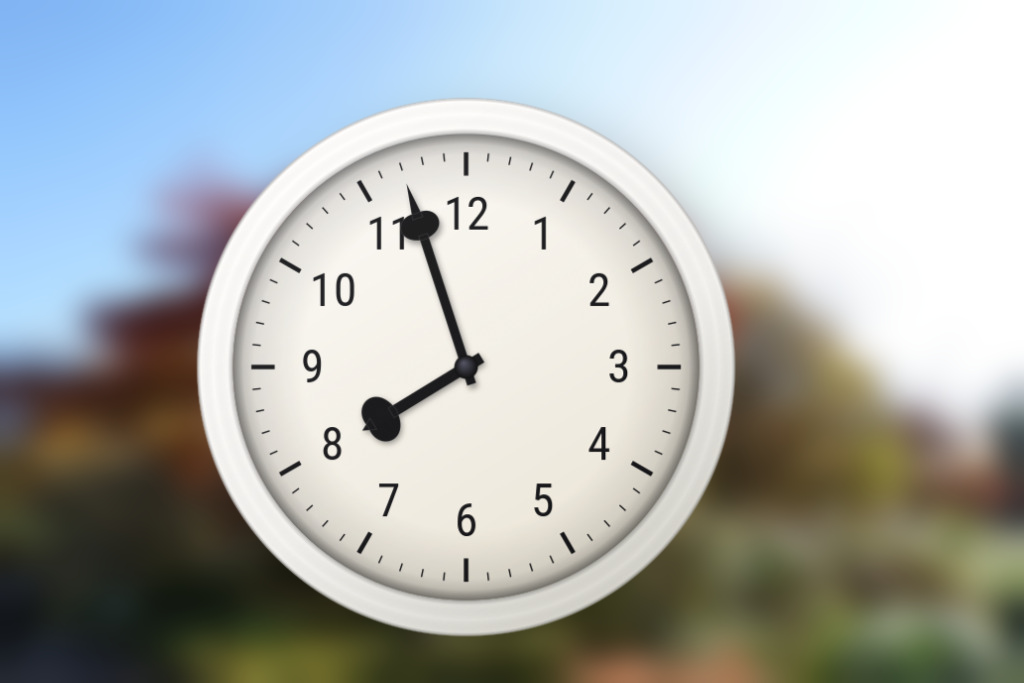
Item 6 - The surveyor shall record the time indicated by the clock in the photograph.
7:57
